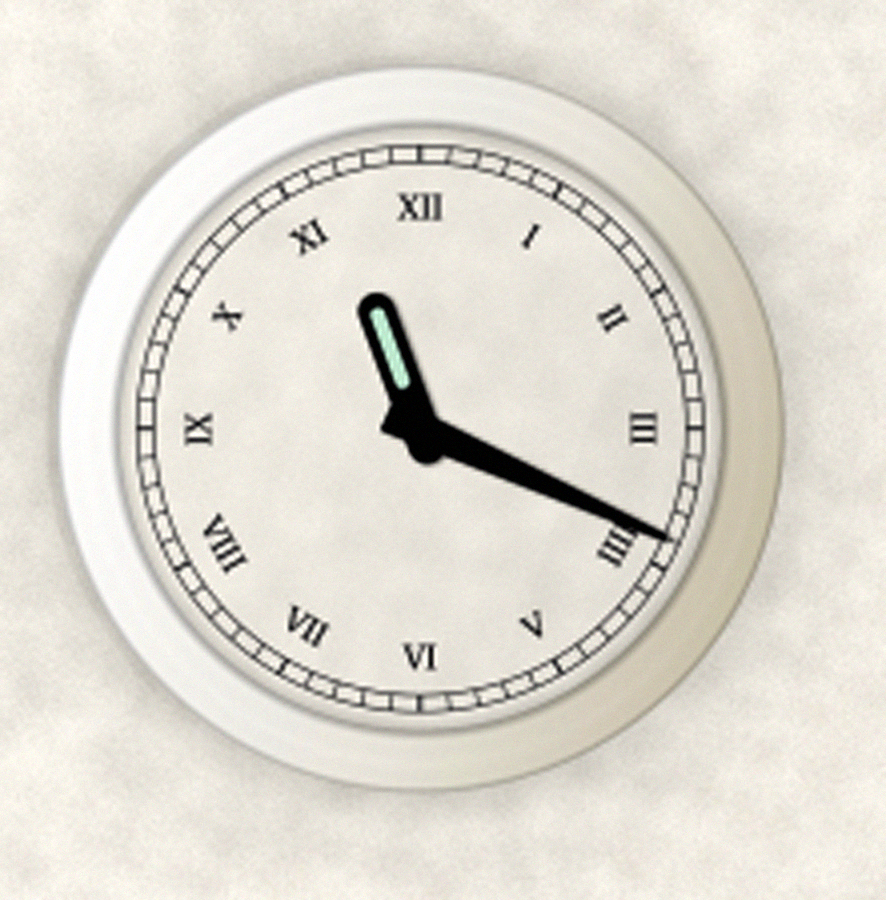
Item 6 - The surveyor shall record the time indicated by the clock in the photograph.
11:19
